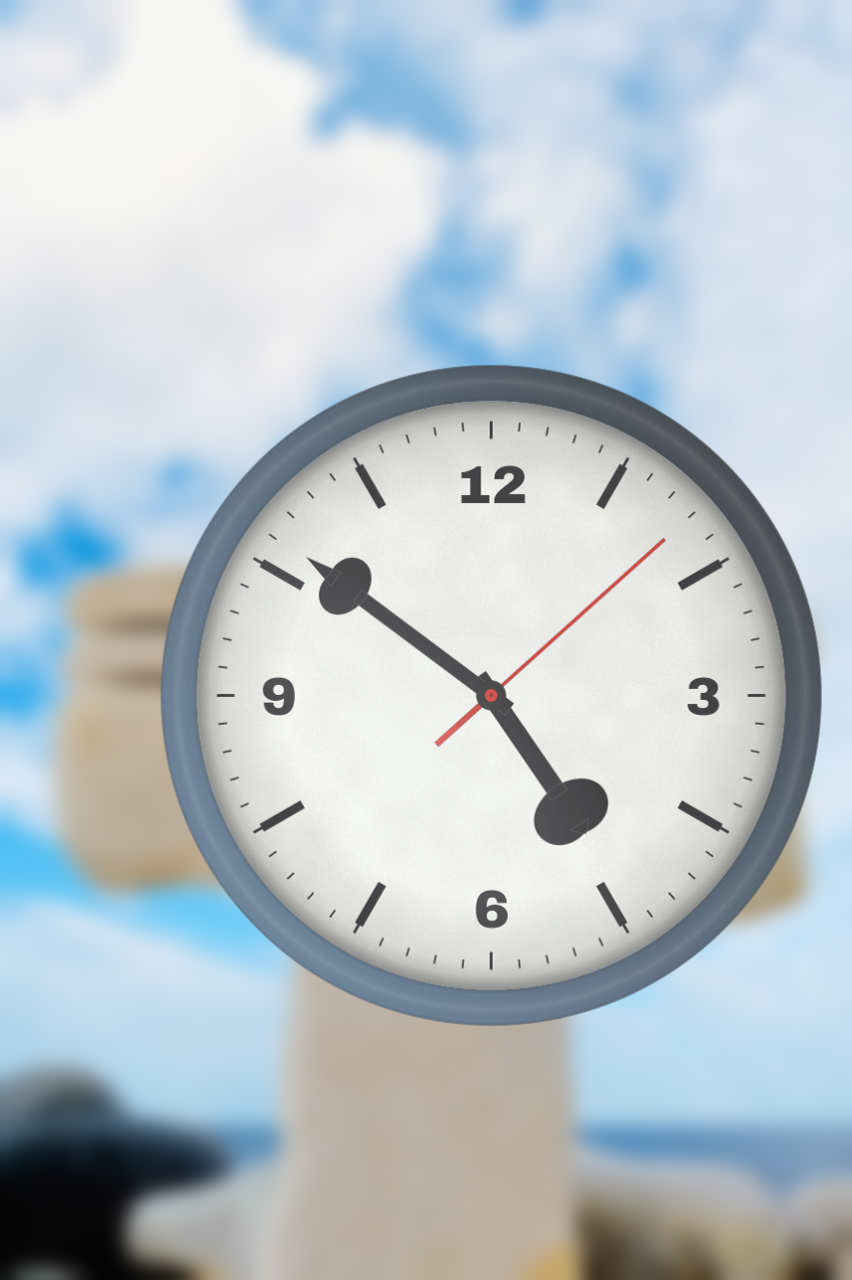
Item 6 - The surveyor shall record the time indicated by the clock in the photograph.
4:51:08
